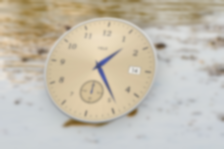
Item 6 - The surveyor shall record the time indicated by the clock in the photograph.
1:24
